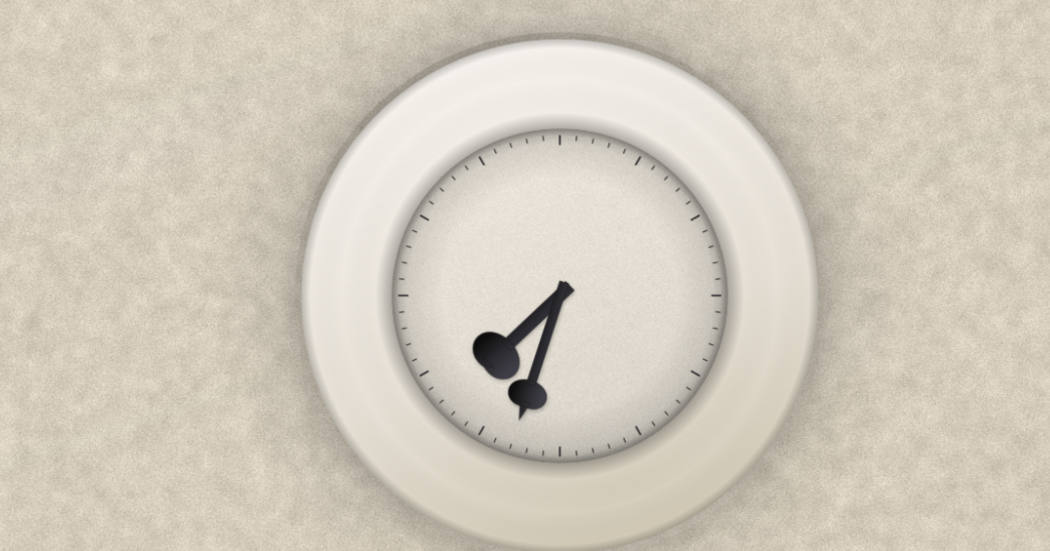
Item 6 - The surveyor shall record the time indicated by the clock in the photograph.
7:33
